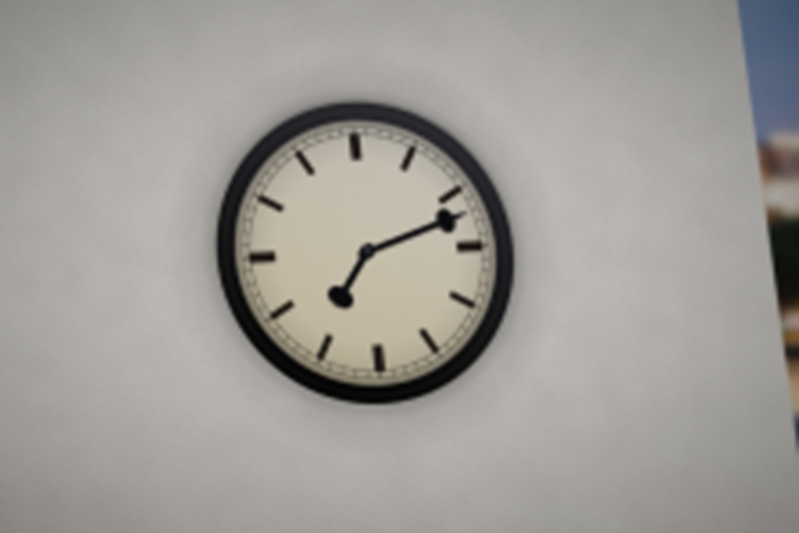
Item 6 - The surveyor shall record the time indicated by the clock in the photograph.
7:12
